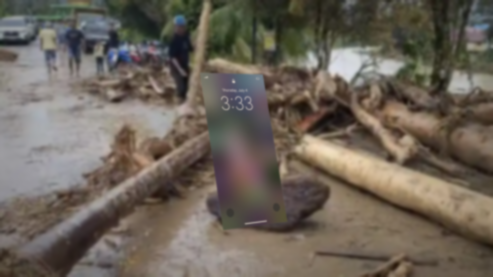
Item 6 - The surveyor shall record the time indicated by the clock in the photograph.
3:33
